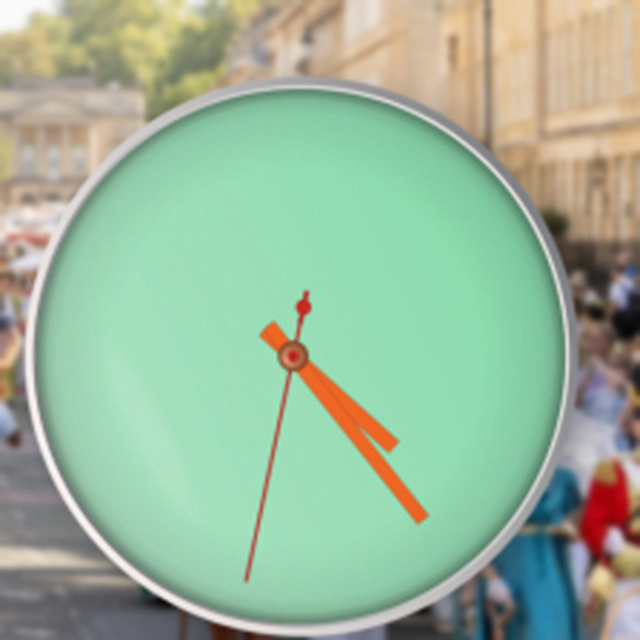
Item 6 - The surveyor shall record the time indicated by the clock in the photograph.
4:23:32
